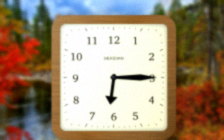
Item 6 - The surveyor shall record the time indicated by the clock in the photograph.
6:15
